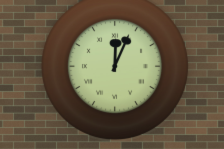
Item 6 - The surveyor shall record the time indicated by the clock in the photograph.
12:04
